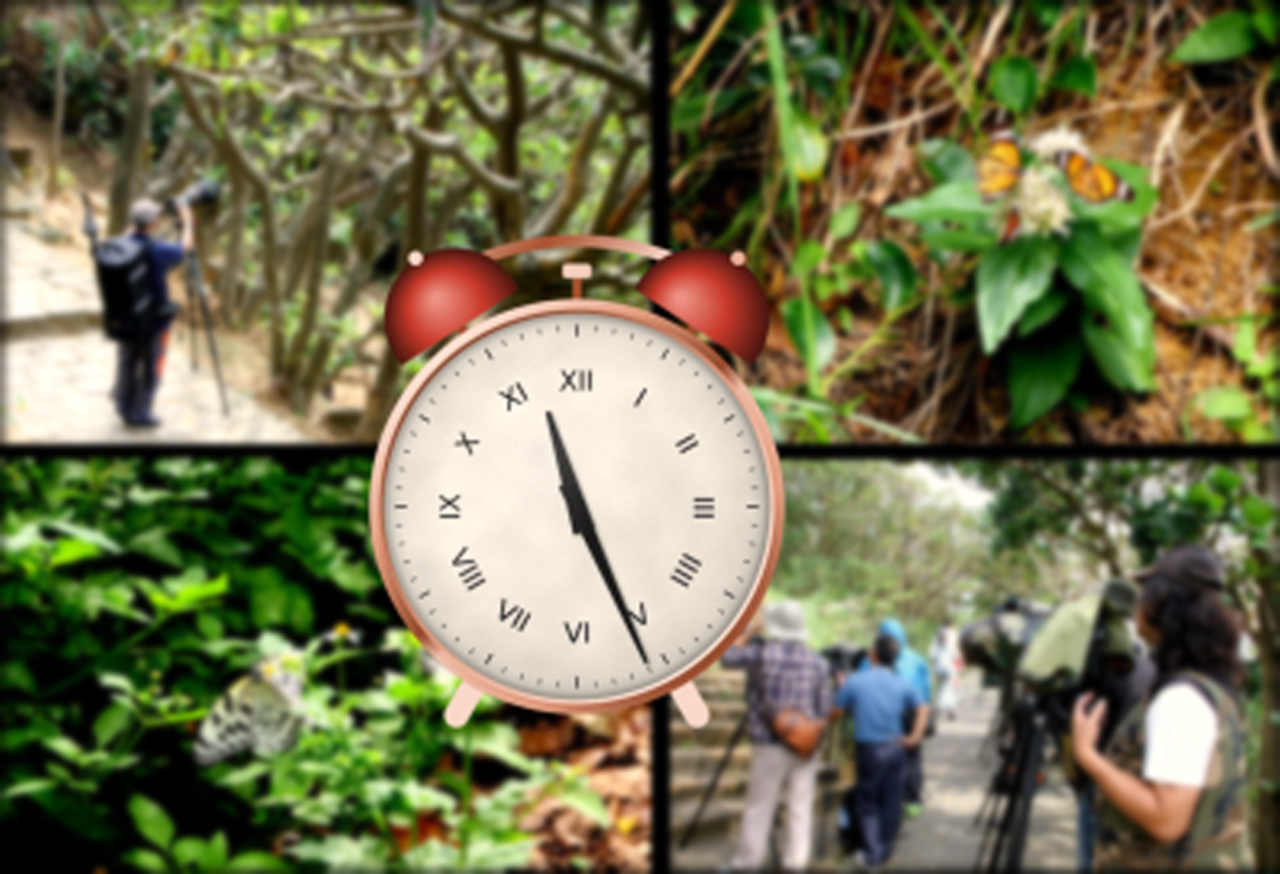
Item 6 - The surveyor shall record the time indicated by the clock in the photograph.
11:26
